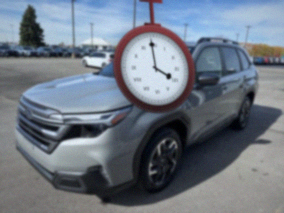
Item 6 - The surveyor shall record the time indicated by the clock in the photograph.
3:59
